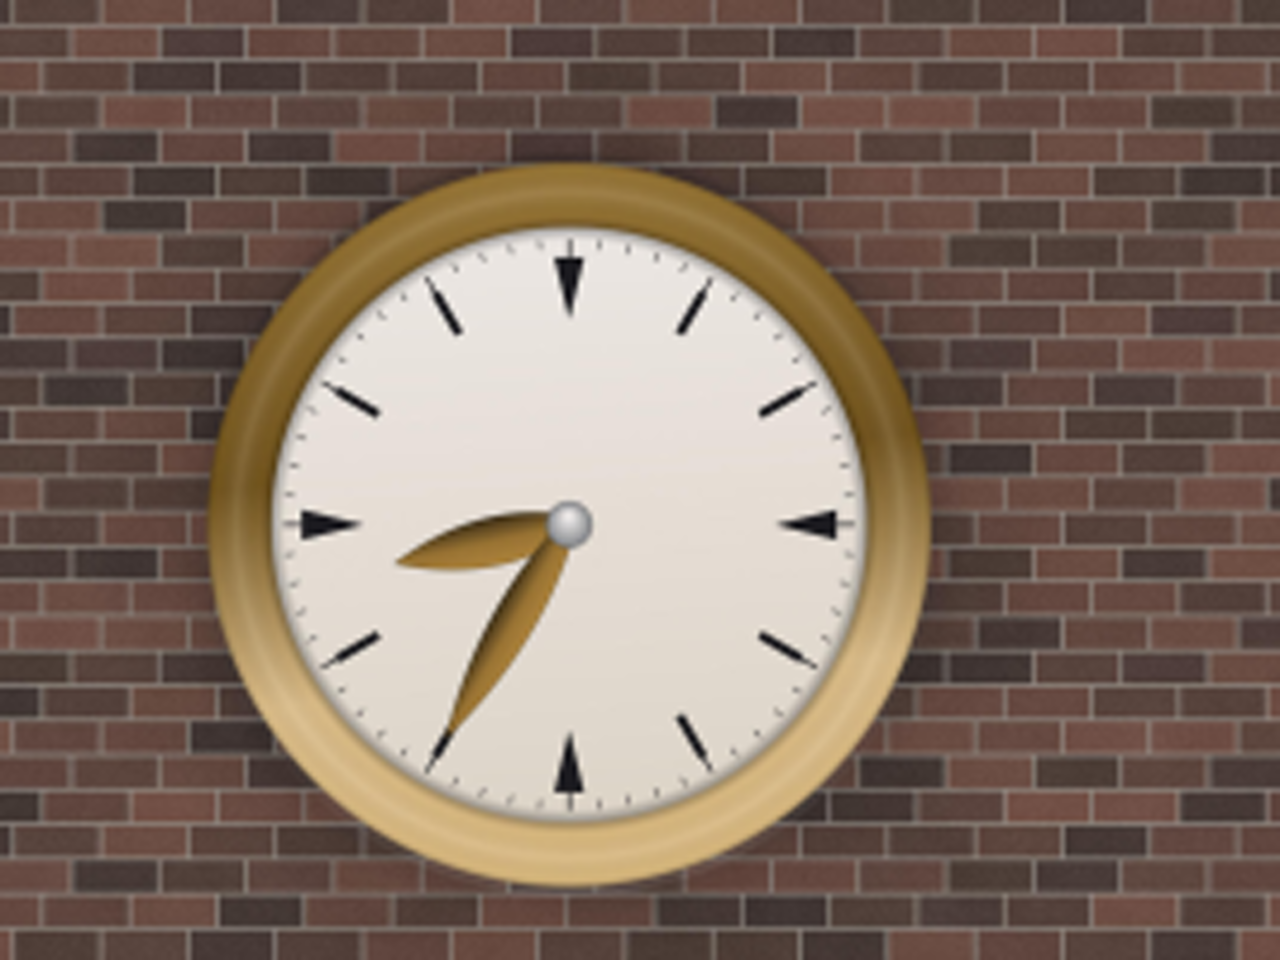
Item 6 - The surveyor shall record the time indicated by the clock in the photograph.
8:35
